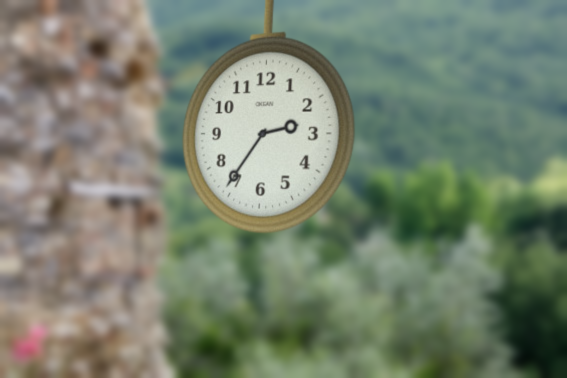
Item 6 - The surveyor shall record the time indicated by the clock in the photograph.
2:36
